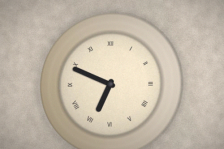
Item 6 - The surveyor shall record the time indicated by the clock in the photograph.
6:49
